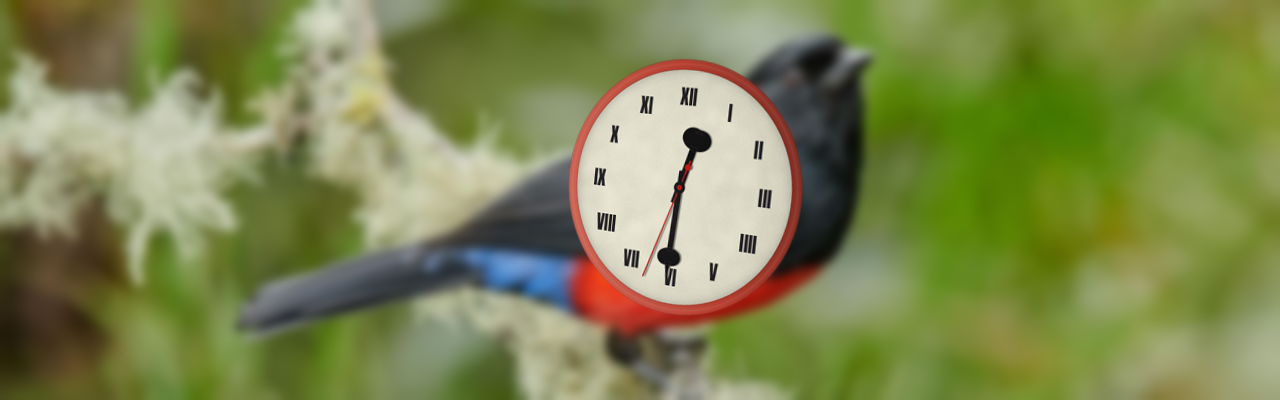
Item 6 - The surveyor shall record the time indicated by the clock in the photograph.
12:30:33
